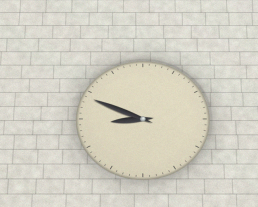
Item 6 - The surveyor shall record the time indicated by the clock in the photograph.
8:49
